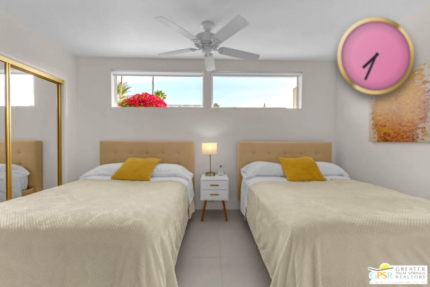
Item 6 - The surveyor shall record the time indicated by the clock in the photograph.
7:34
